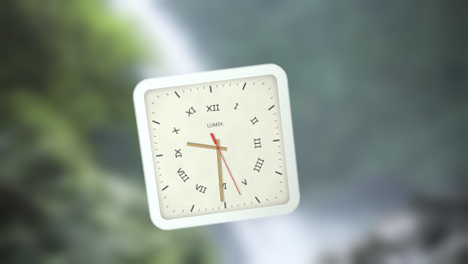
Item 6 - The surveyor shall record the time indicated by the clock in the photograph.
9:30:27
